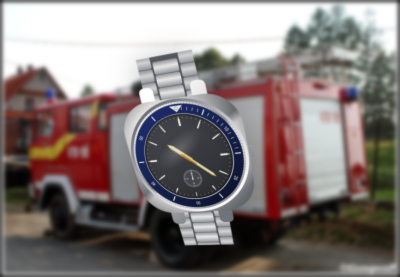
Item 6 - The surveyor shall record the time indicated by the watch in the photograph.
10:22
